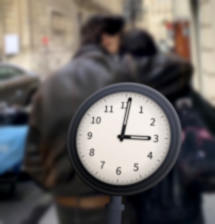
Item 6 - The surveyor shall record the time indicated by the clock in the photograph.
3:01
